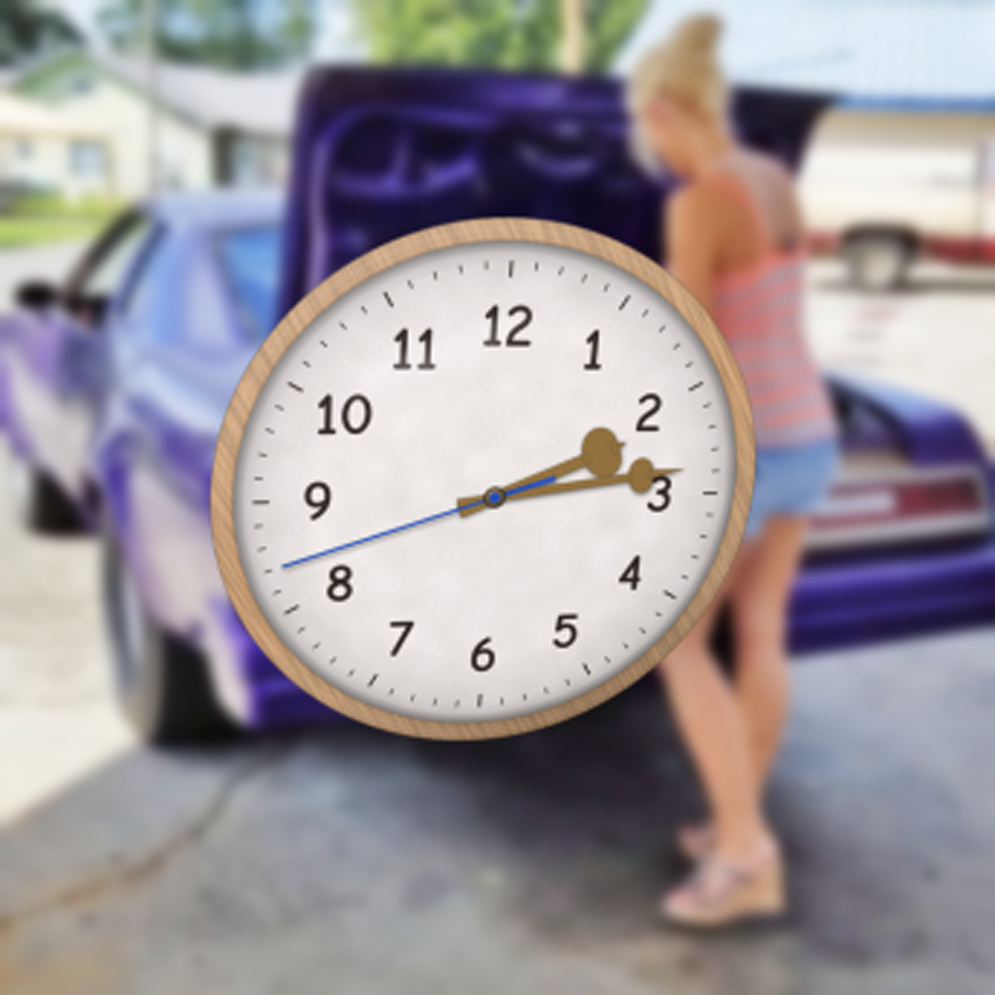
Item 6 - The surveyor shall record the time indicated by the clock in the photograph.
2:13:42
